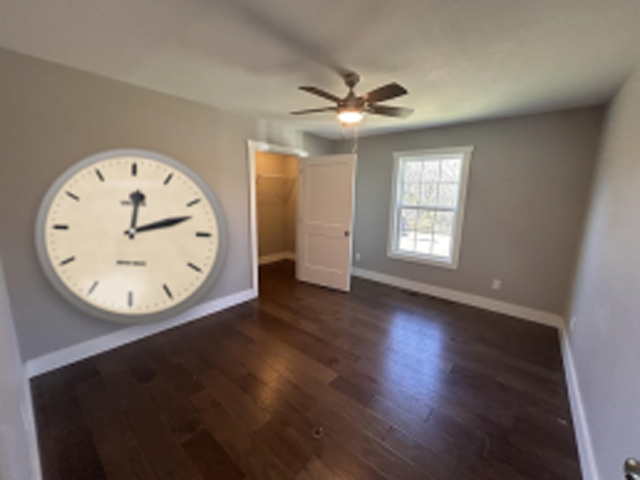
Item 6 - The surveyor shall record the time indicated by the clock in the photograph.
12:12
